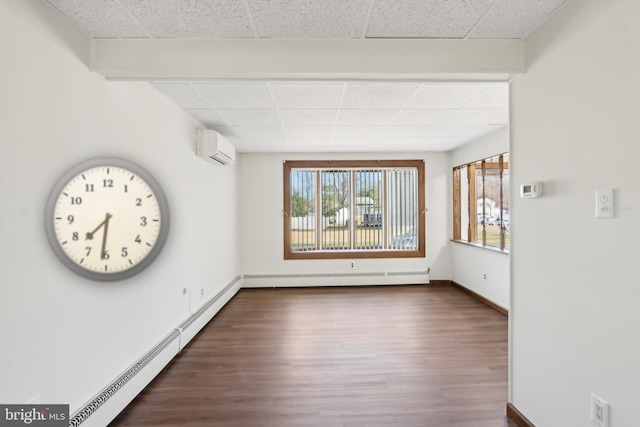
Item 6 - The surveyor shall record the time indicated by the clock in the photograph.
7:31
